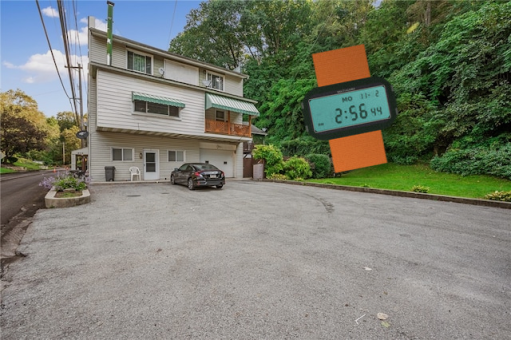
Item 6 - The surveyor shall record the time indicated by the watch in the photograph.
2:56:44
